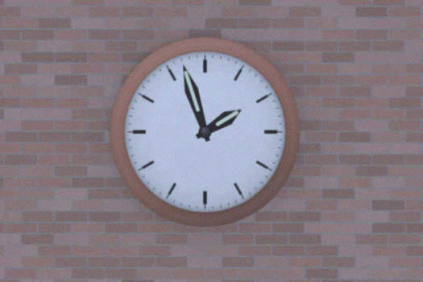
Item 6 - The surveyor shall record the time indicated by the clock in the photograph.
1:57
